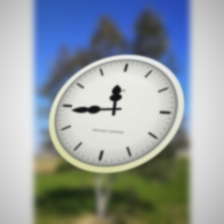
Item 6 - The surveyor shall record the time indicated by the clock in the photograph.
11:44
